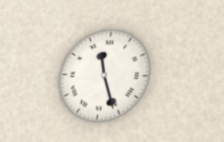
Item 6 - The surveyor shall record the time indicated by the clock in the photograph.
11:26
